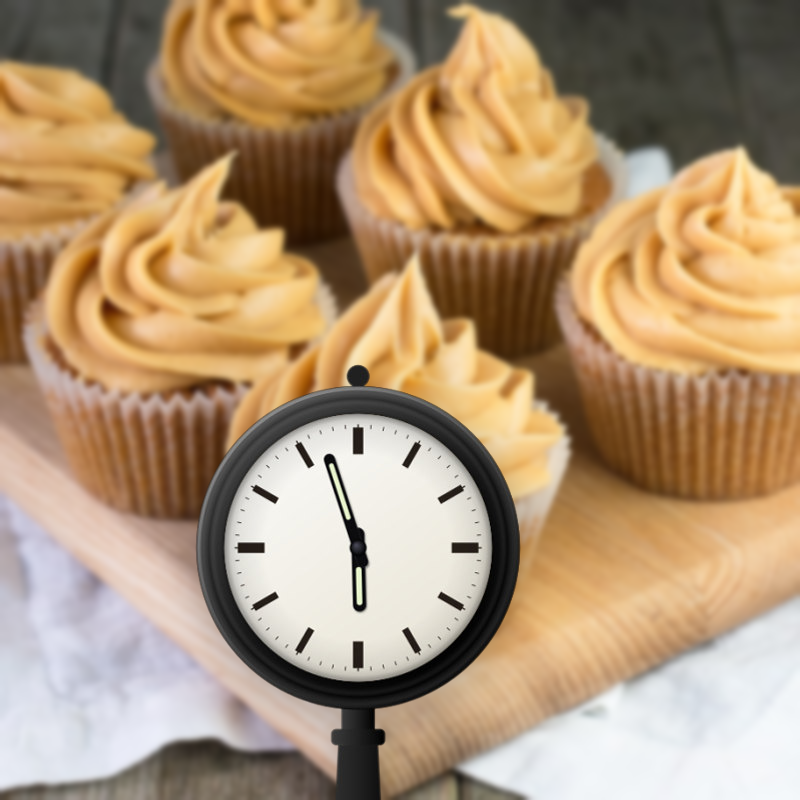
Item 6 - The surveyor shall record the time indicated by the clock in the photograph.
5:57
